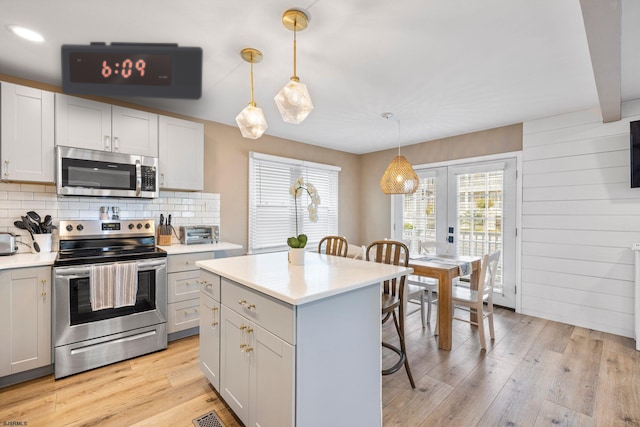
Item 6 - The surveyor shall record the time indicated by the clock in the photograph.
6:09
